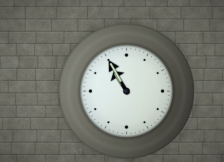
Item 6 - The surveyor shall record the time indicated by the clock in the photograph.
10:55
